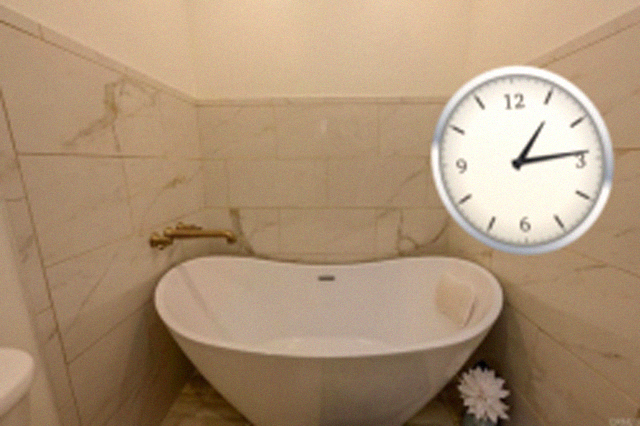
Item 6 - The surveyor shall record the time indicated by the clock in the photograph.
1:14
